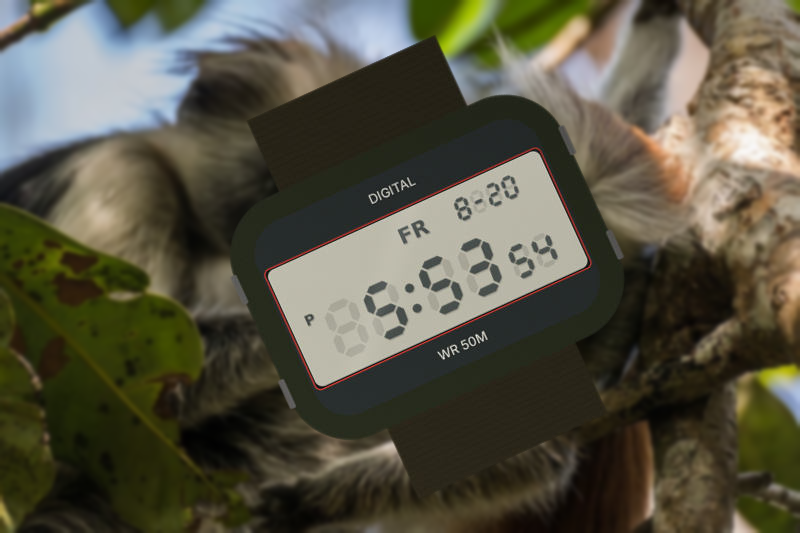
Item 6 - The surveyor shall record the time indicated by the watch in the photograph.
5:53:54
